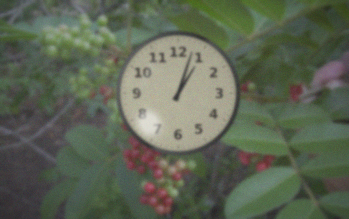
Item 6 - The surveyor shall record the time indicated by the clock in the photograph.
1:03
